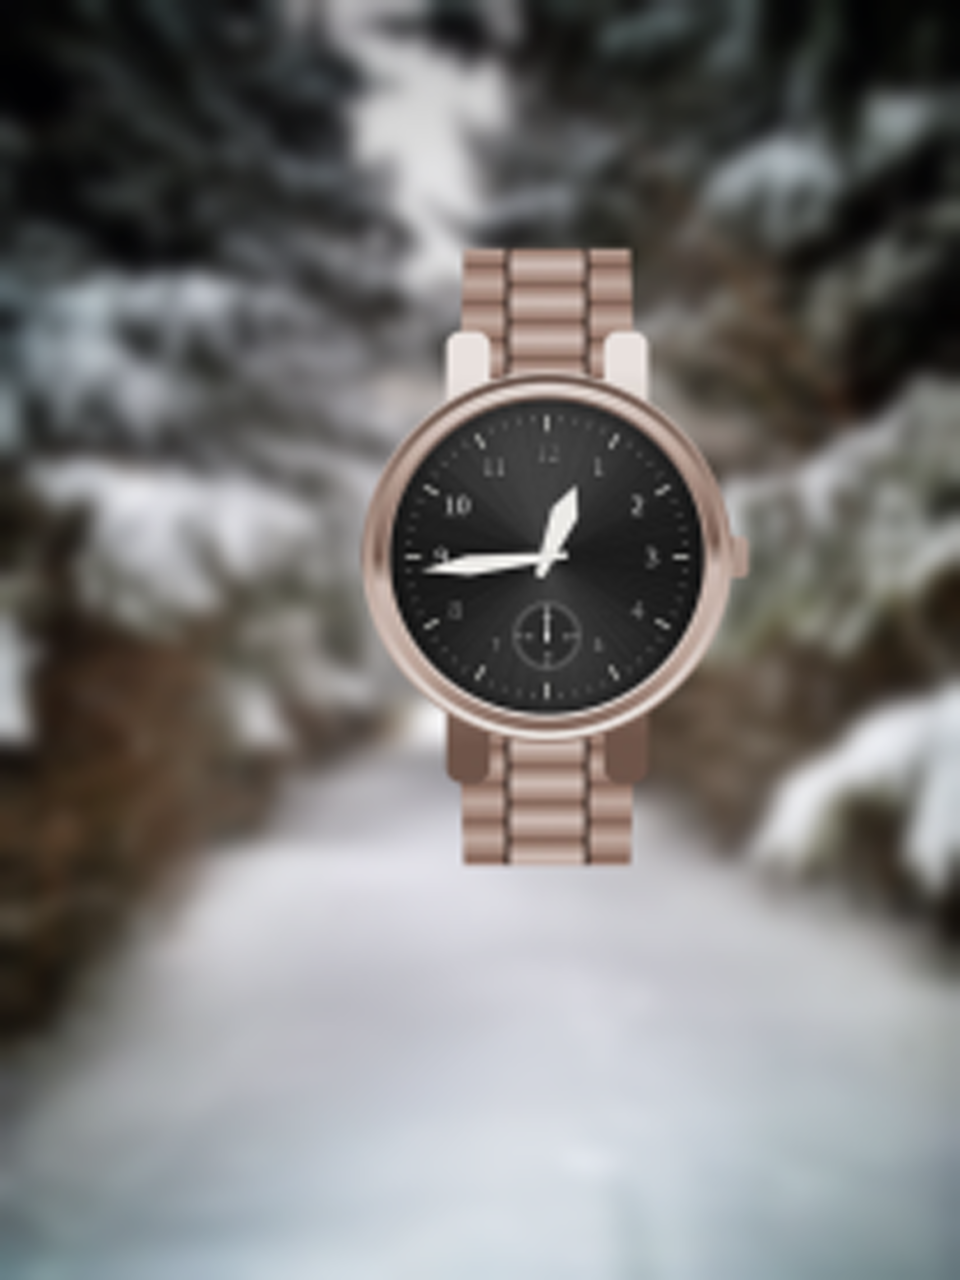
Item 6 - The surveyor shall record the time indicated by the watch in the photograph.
12:44
